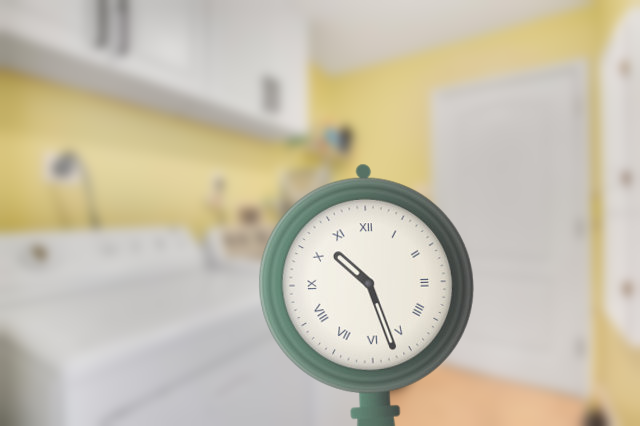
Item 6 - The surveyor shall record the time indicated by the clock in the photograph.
10:27
